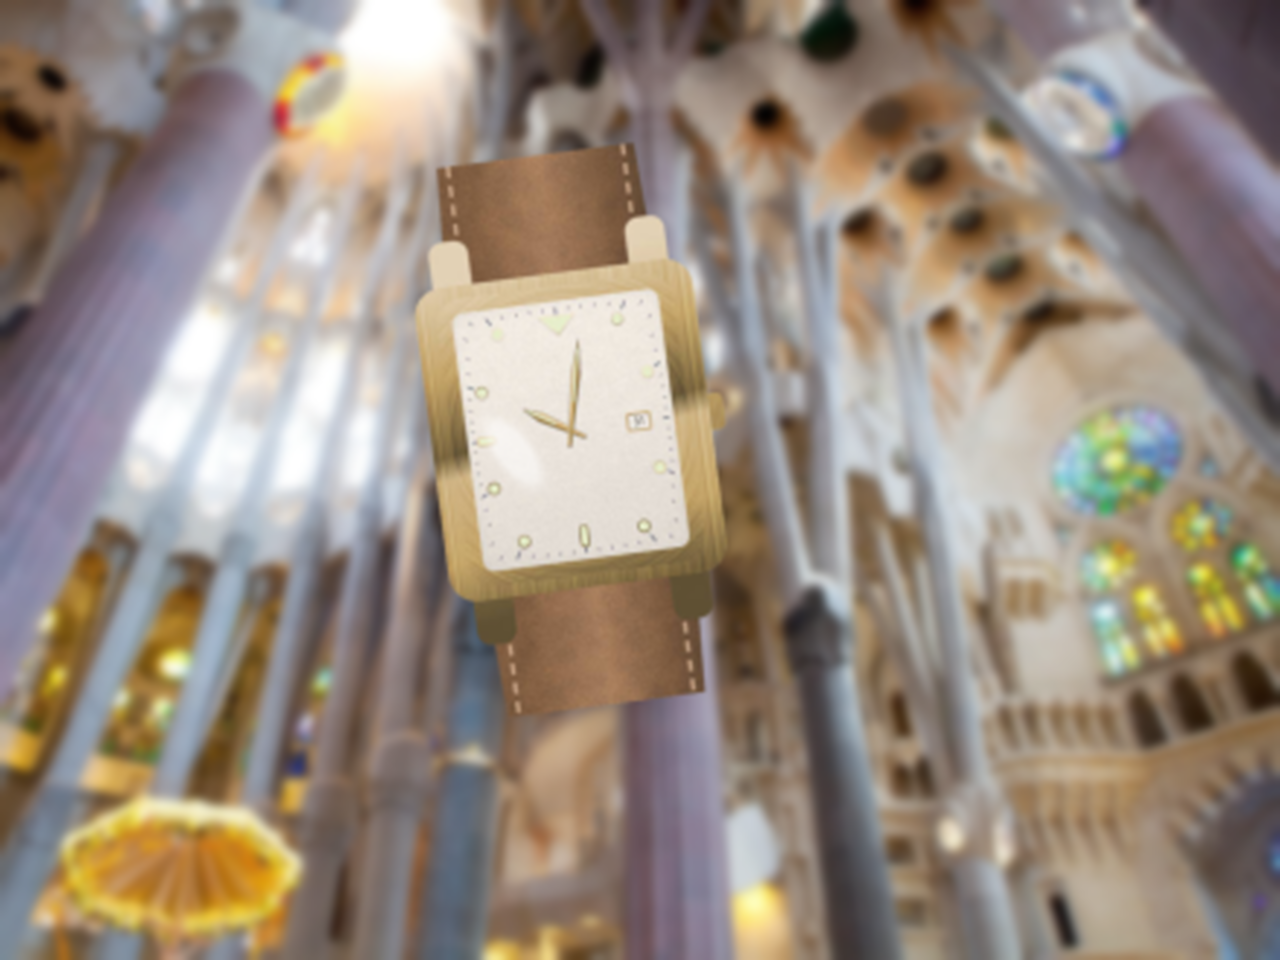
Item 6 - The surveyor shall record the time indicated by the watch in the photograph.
10:02
